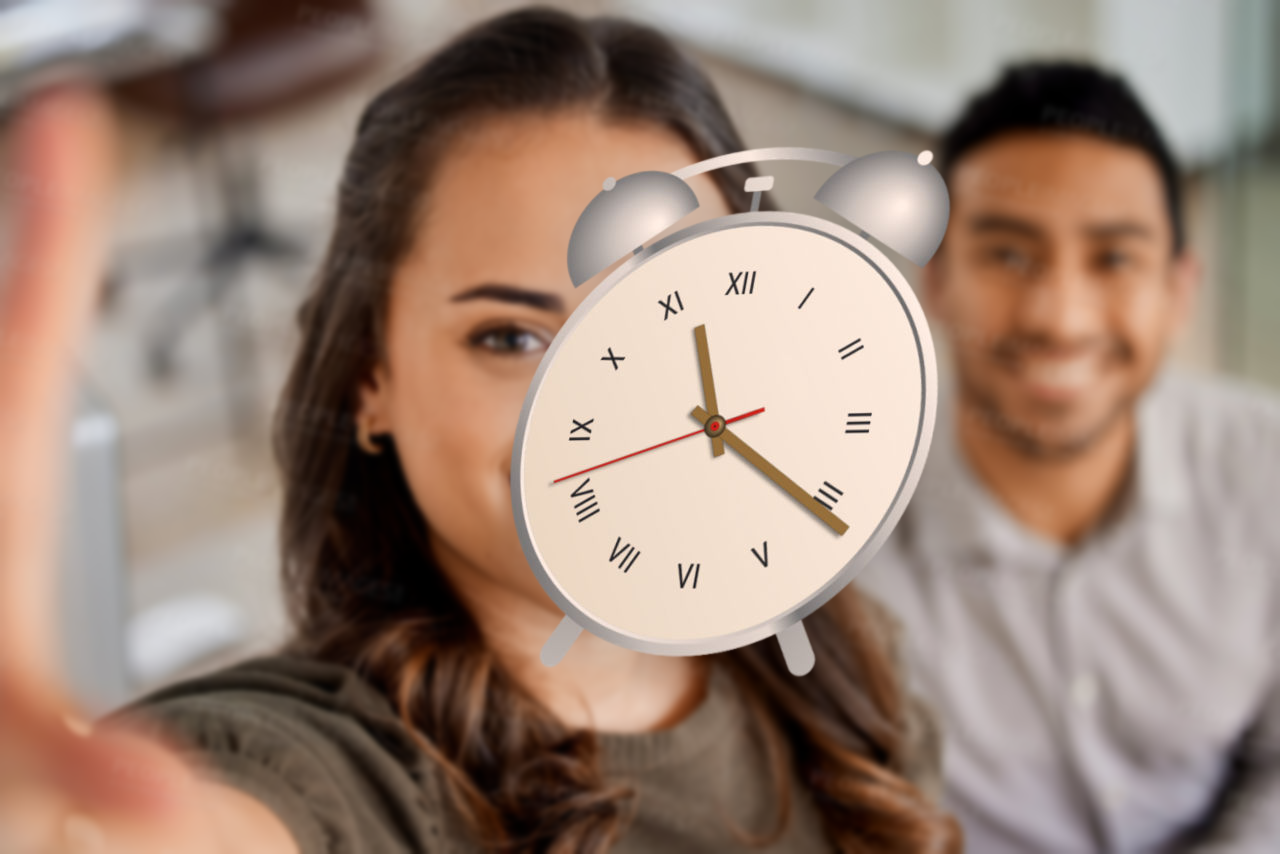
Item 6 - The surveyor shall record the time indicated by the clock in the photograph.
11:20:42
